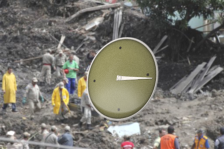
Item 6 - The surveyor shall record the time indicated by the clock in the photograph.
3:16
